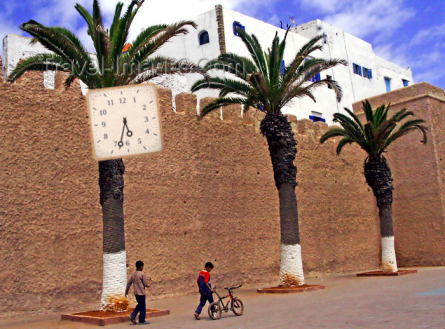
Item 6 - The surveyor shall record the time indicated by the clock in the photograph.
5:33
